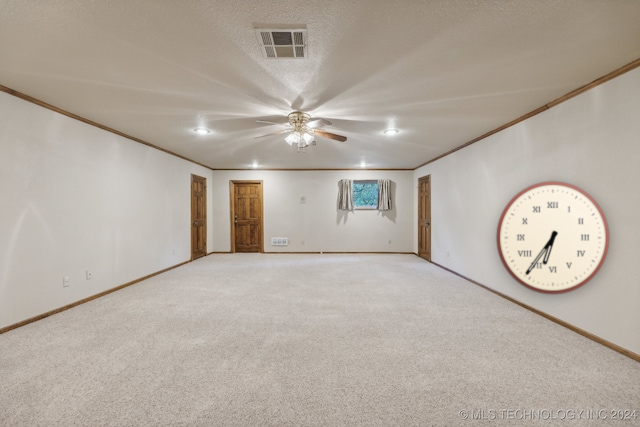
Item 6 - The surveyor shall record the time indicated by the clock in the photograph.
6:36
